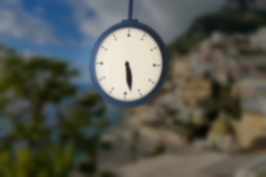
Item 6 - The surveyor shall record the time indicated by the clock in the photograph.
5:28
